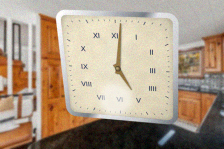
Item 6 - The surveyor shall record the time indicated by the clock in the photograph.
5:01
